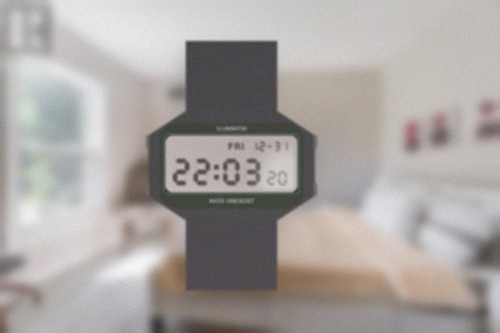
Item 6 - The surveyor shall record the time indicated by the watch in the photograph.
22:03:20
